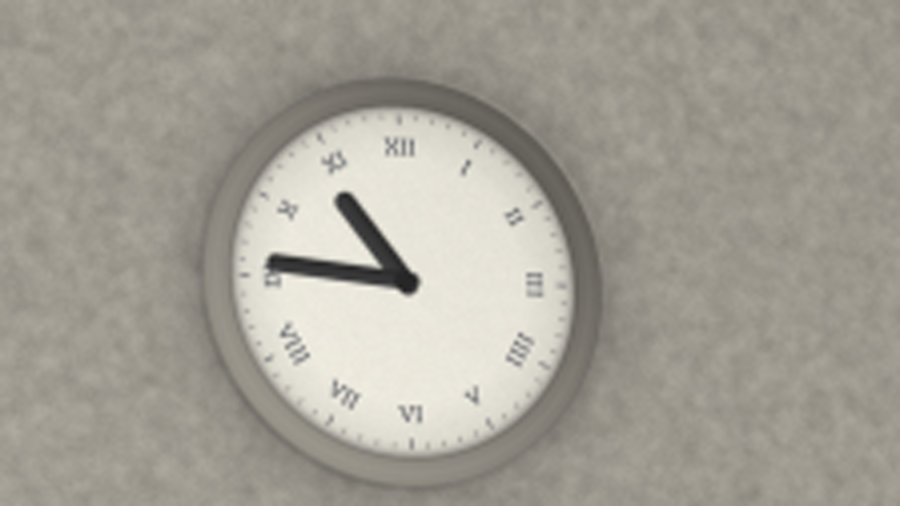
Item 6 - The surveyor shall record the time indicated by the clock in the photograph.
10:46
